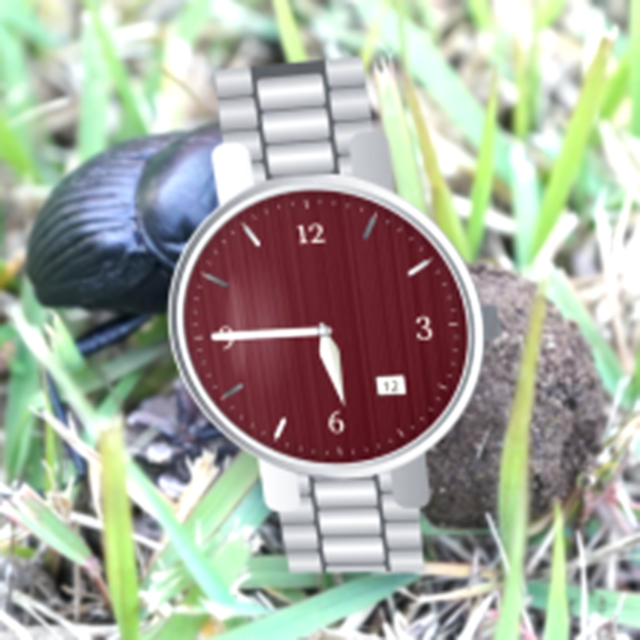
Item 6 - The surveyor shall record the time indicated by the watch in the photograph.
5:45
